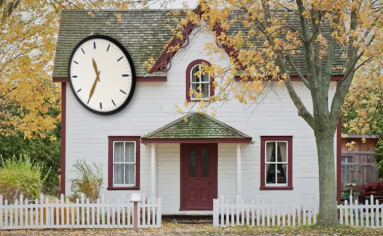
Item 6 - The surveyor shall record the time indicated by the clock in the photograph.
11:35
